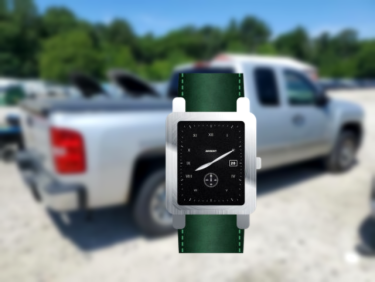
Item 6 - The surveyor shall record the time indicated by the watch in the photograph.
8:10
